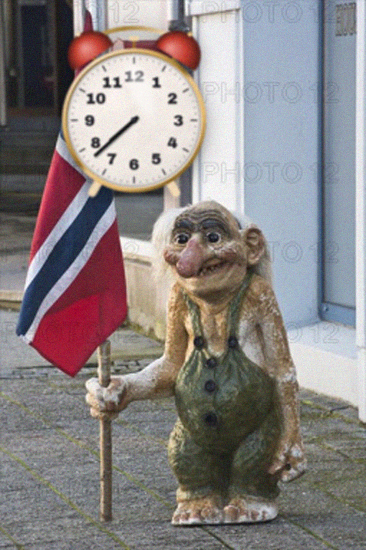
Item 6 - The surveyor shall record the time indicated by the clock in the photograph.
7:38
